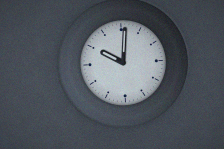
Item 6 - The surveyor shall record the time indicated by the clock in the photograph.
10:01
